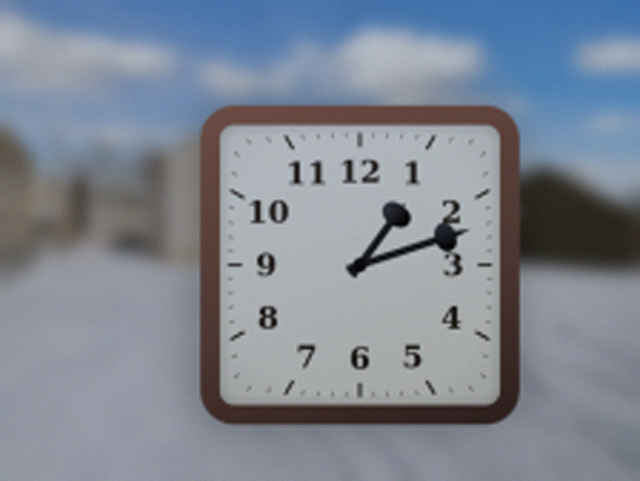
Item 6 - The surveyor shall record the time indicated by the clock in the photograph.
1:12
